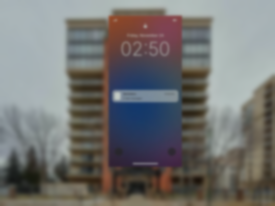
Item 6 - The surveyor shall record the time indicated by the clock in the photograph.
2:50
